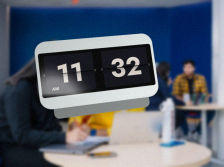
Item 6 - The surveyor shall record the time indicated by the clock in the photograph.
11:32
